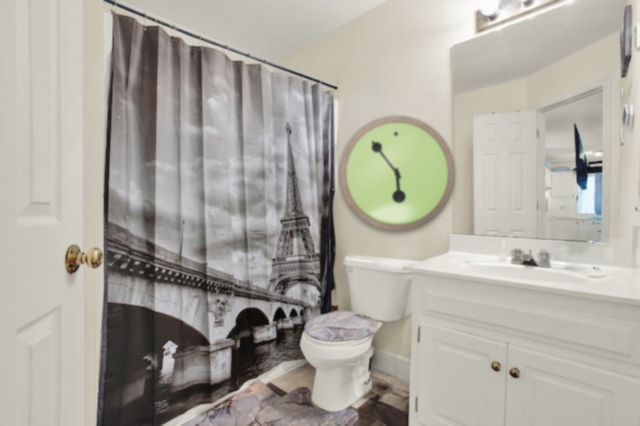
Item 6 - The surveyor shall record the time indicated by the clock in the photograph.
5:54
